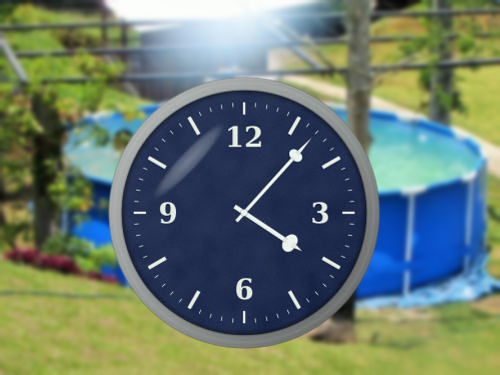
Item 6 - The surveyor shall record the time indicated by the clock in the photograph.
4:07
